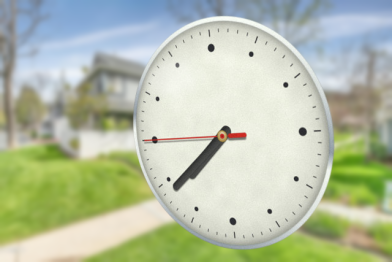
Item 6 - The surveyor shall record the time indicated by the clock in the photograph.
7:38:45
